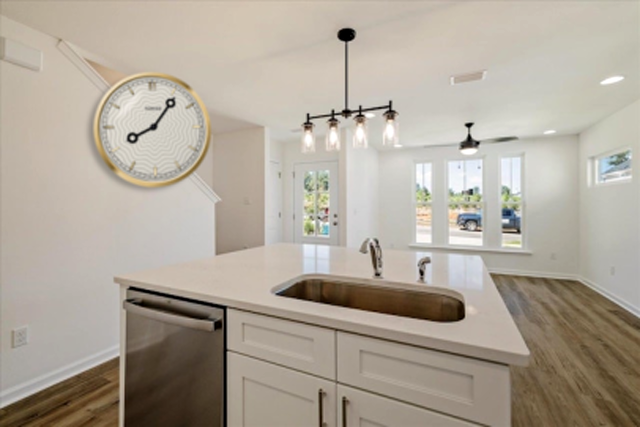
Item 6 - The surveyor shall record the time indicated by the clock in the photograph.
8:06
